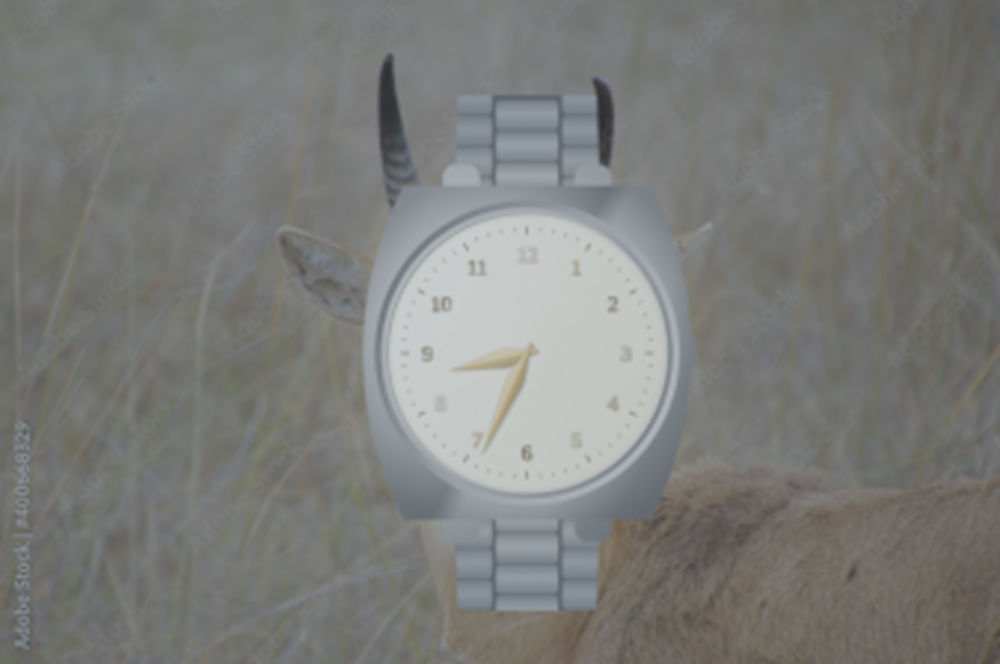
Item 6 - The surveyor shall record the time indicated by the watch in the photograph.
8:34
